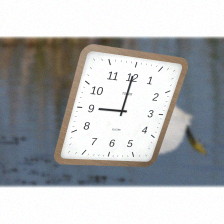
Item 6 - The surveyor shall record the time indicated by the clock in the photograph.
9:00
